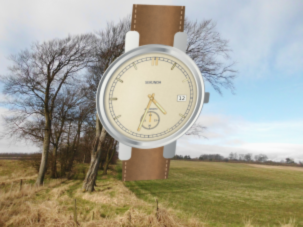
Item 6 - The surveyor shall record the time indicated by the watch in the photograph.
4:33
